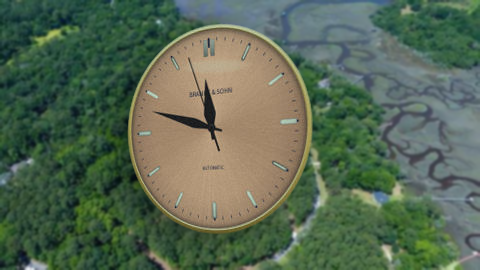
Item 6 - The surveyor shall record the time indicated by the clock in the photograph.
11:47:57
